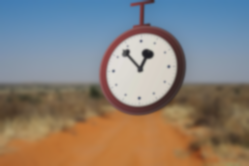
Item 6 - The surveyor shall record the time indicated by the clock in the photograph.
12:53
